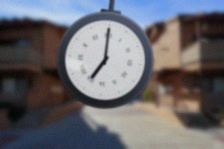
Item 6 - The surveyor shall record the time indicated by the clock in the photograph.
7:00
